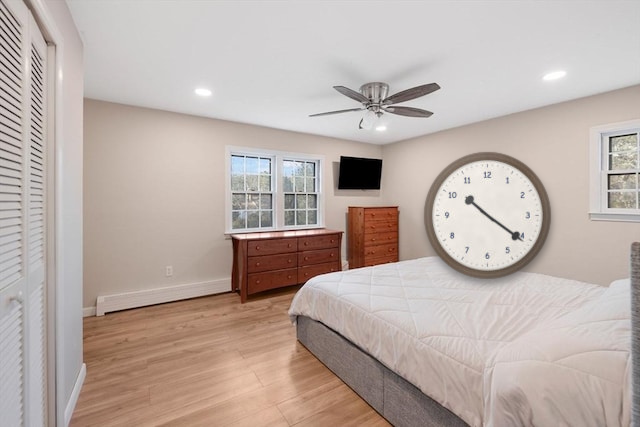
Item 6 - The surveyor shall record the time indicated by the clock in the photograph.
10:21
